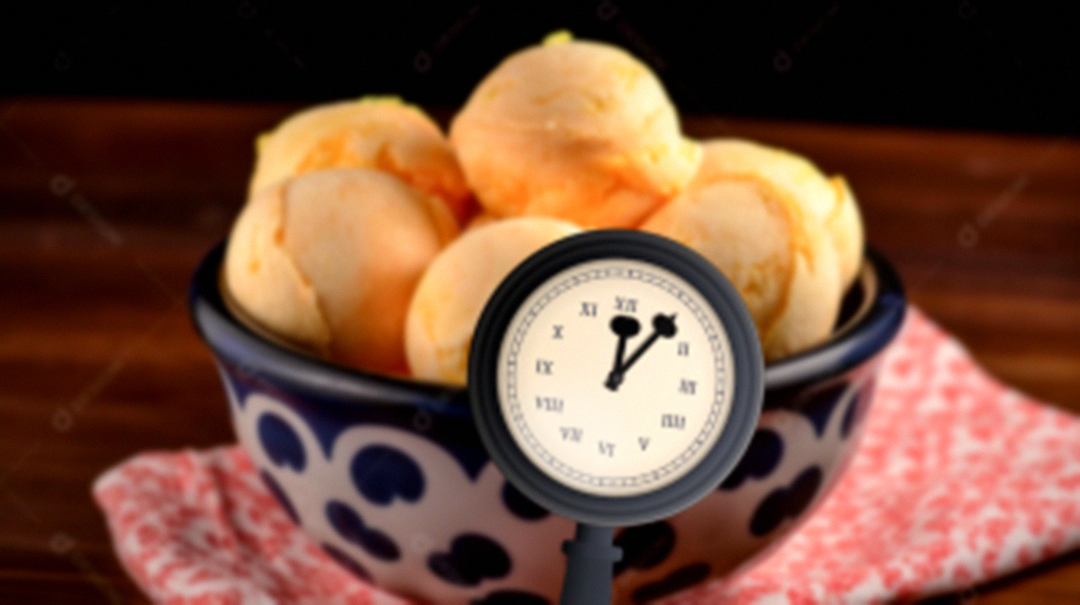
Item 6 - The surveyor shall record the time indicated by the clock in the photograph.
12:06
